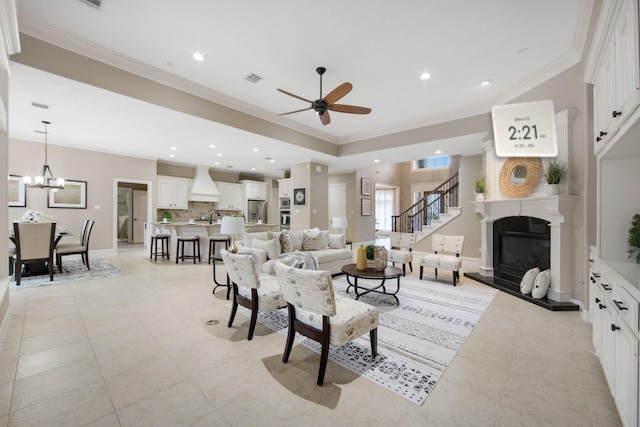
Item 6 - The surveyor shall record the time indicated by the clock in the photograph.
2:21
